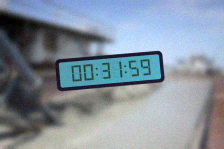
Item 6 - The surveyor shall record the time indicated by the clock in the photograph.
0:31:59
